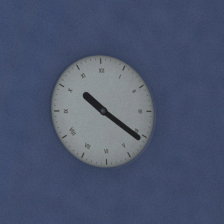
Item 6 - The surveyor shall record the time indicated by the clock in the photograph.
10:21
